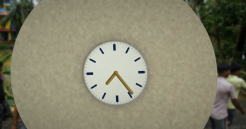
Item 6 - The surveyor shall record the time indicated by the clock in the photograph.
7:24
